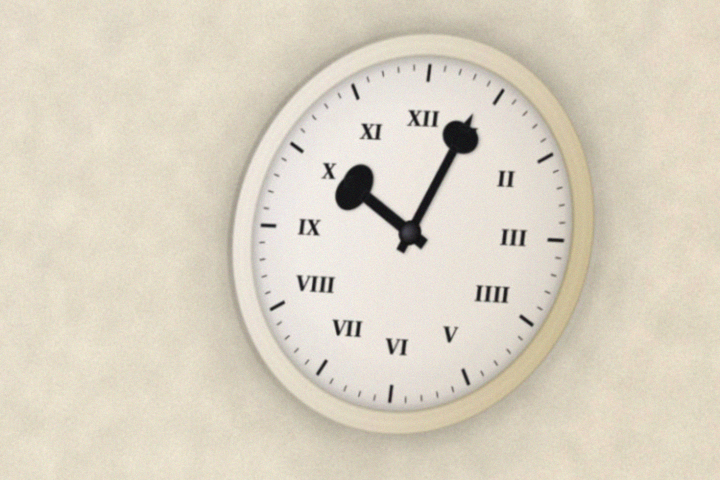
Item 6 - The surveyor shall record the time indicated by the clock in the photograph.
10:04
